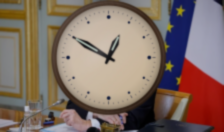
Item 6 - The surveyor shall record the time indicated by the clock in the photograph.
12:50
